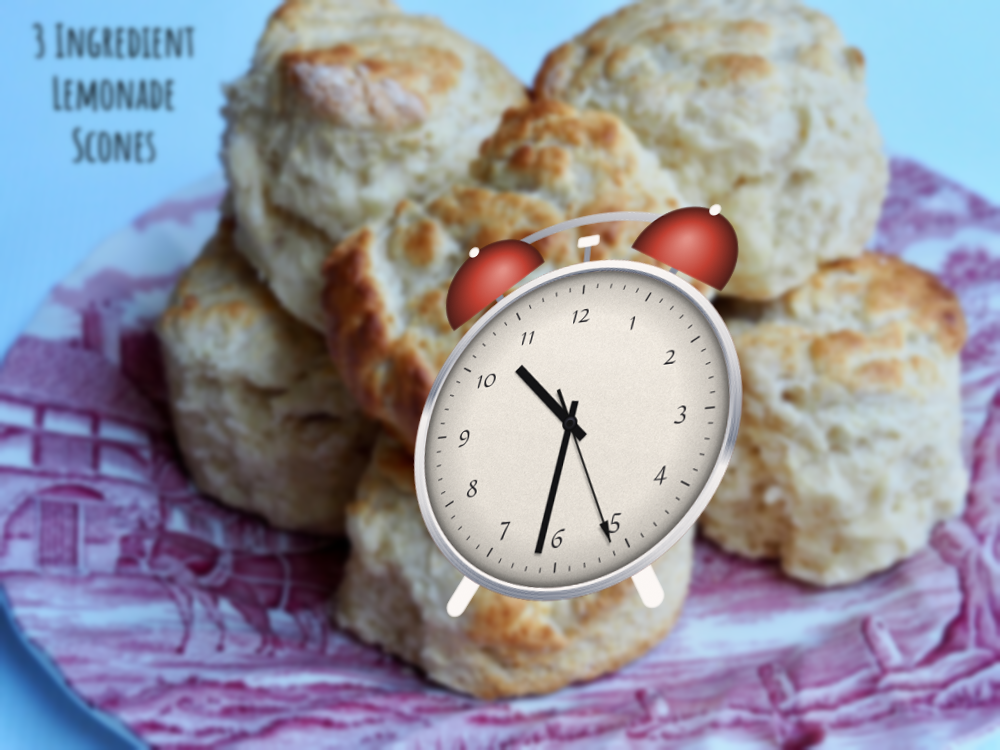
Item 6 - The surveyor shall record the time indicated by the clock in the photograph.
10:31:26
